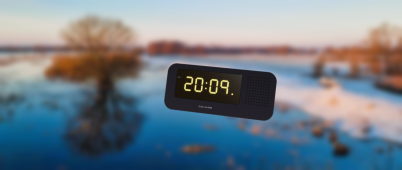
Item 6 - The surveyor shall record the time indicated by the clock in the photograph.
20:09
